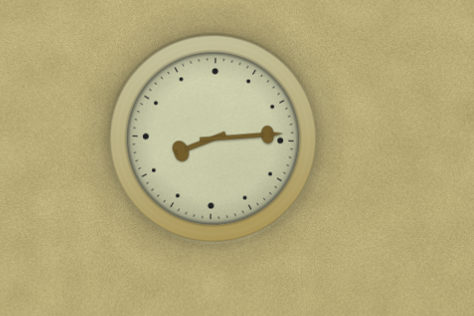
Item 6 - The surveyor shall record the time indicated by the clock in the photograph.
8:14
